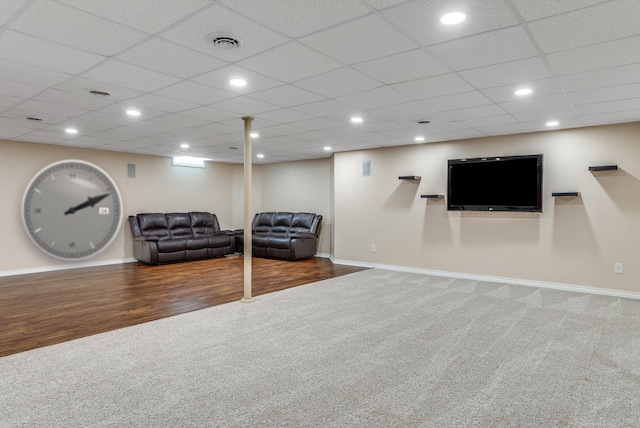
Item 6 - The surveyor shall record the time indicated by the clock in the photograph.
2:11
